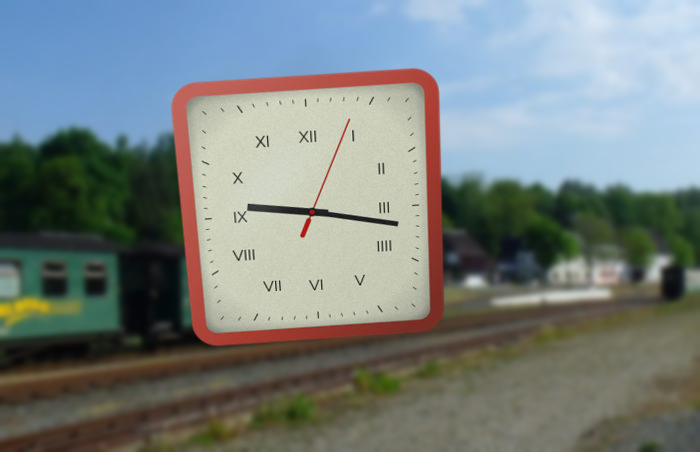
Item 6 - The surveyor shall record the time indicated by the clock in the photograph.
9:17:04
